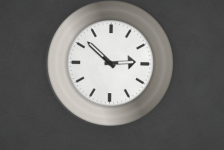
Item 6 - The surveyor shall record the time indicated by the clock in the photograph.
2:52
